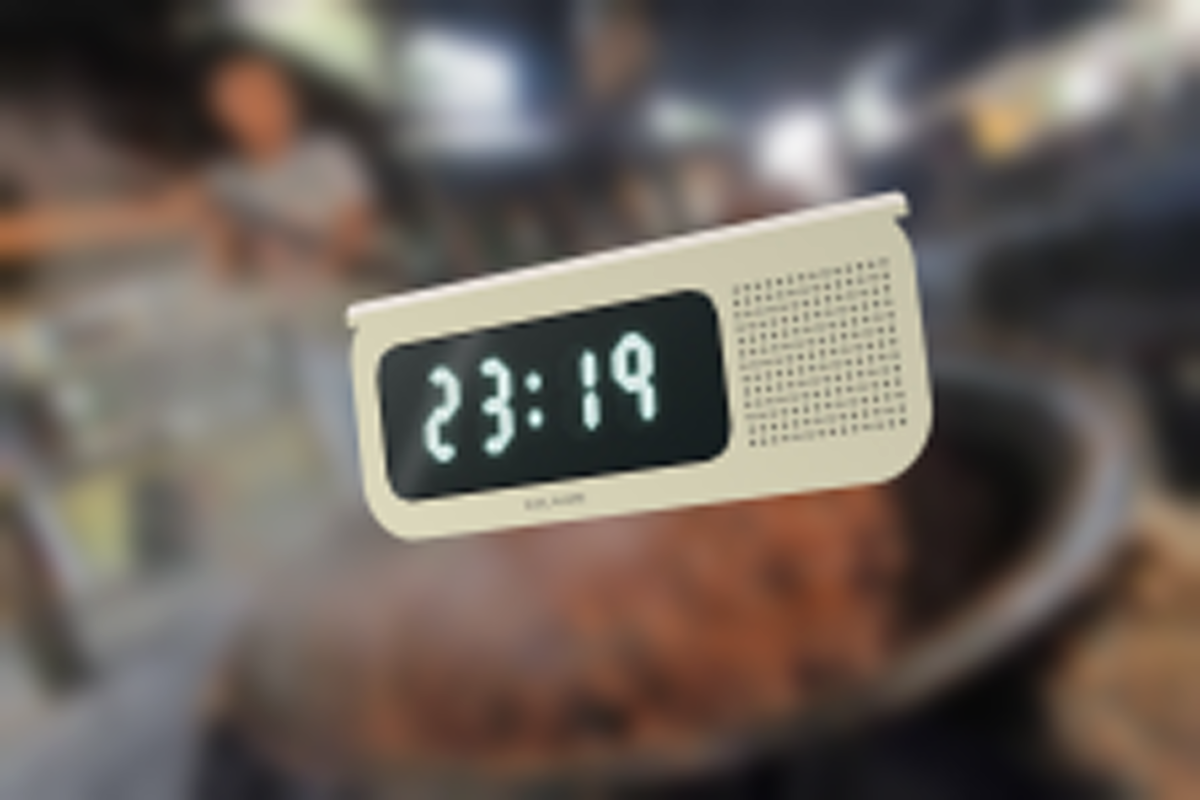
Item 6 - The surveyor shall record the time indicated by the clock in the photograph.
23:19
